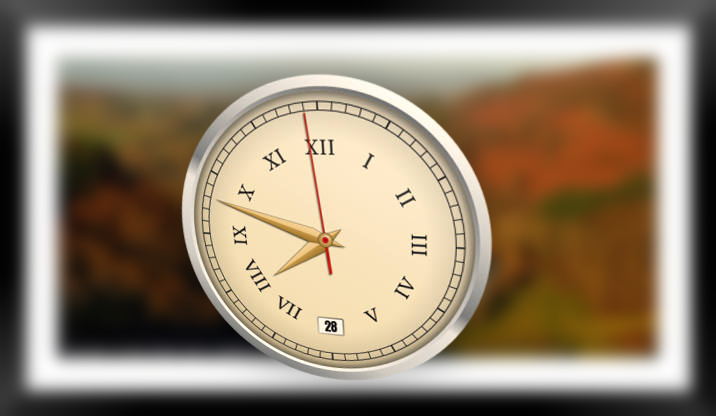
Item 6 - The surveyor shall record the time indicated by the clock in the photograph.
7:47:59
